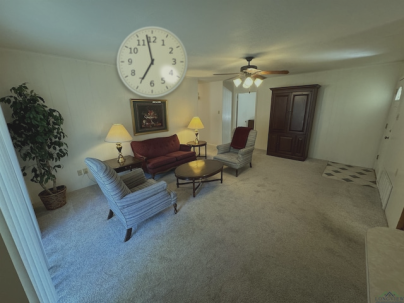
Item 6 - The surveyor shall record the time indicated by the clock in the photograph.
6:58
